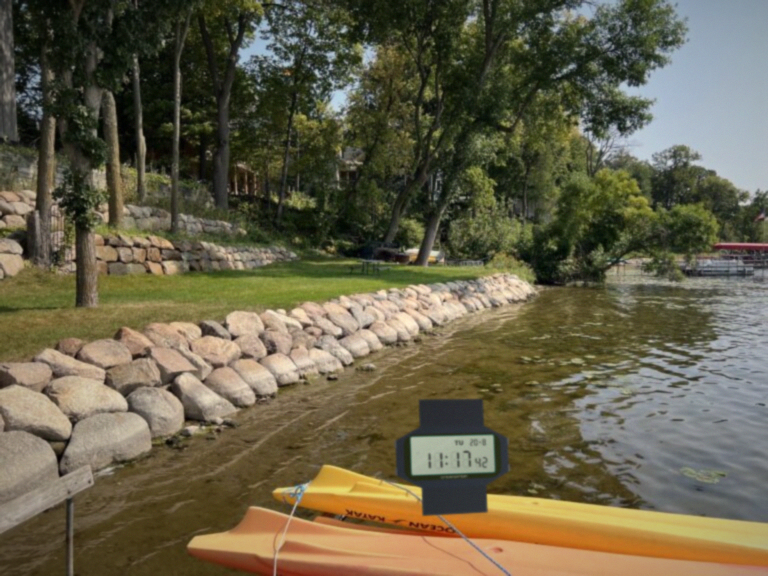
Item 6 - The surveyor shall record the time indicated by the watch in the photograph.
11:17:42
